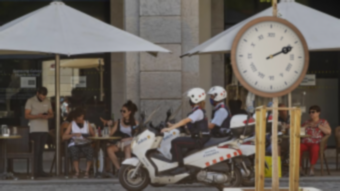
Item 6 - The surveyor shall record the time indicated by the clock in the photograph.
2:11
